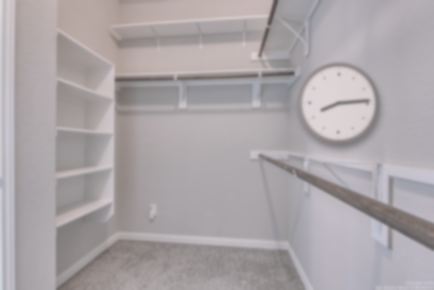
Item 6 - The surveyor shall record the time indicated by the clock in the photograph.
8:14
